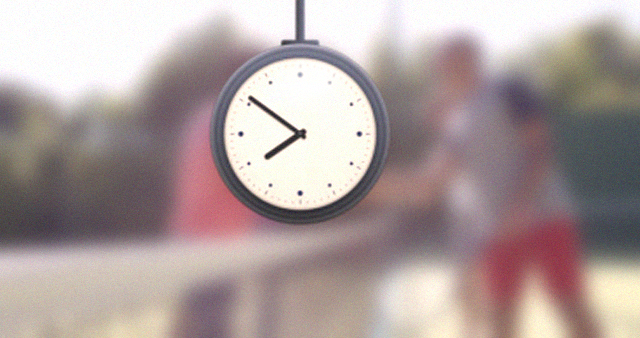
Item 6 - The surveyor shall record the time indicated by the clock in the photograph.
7:51
